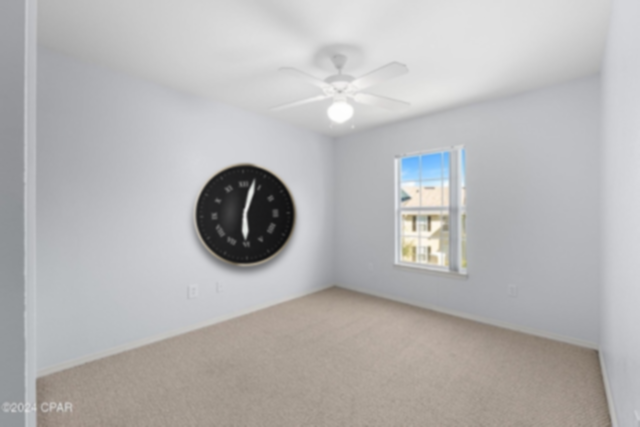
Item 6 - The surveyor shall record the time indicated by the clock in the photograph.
6:03
